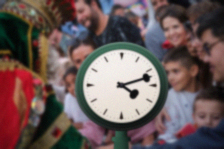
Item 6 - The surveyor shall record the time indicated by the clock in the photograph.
4:12
